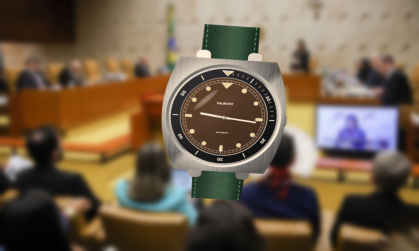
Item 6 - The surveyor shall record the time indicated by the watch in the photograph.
9:16
